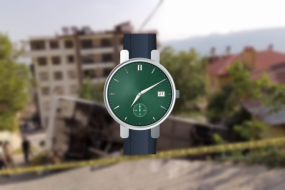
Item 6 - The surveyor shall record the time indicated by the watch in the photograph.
7:10
